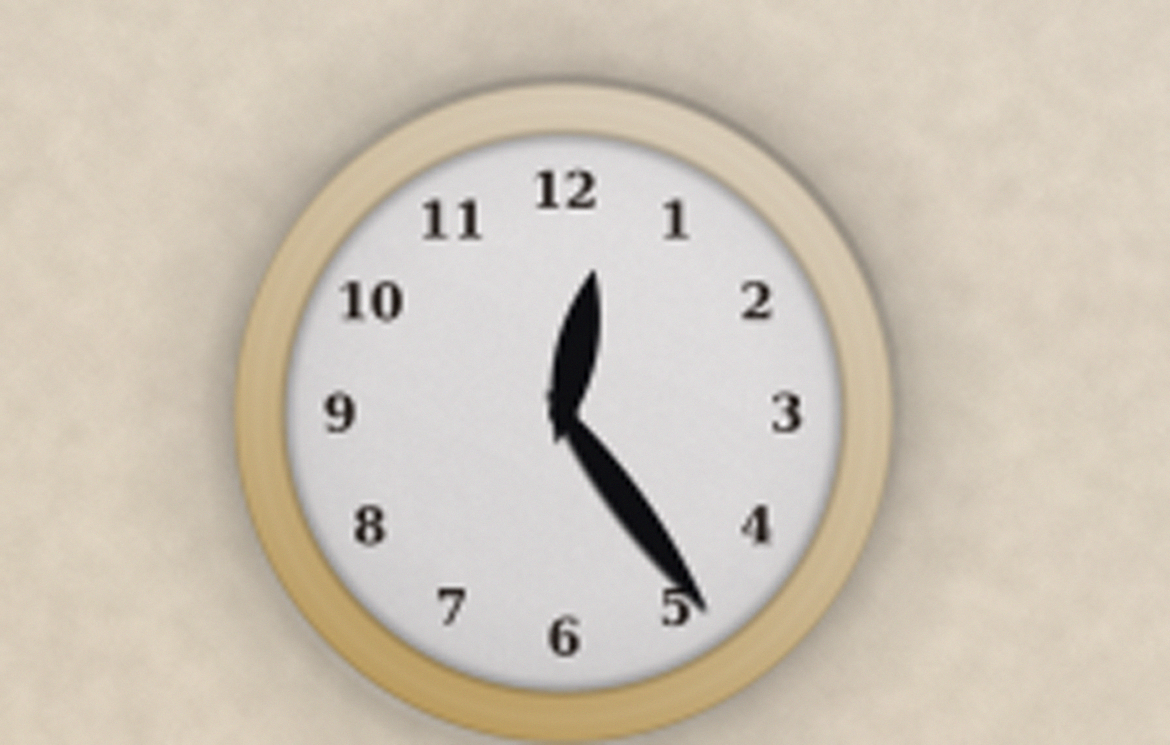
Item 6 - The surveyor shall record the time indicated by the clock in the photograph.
12:24
